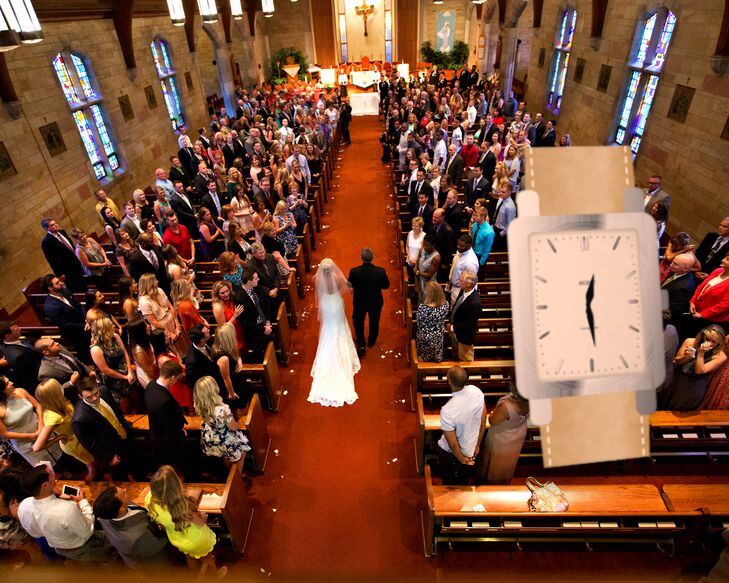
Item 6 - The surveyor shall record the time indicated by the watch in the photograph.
12:29
